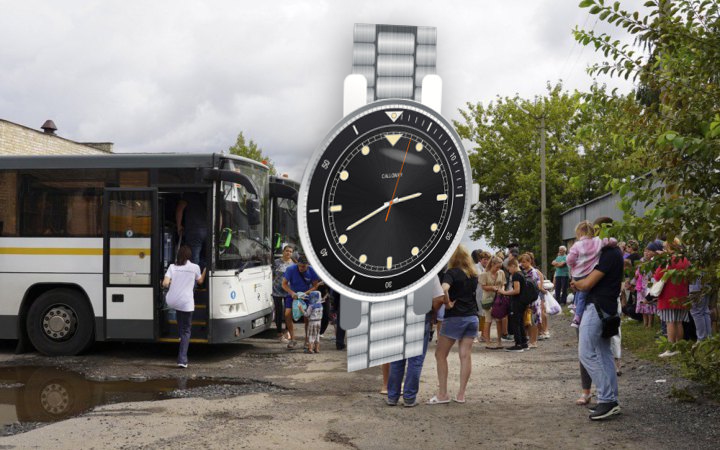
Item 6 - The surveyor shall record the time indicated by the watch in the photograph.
2:41:03
